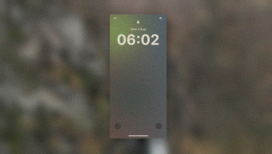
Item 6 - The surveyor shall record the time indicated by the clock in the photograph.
6:02
